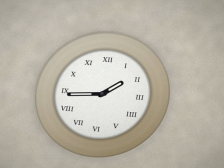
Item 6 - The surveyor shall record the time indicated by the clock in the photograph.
1:44
